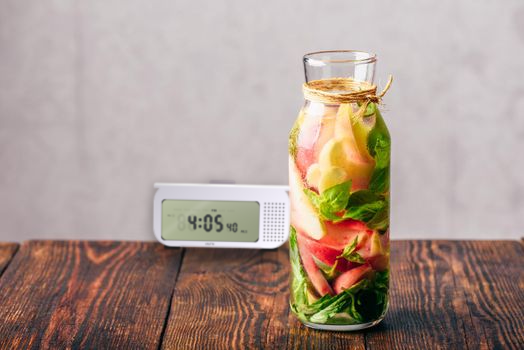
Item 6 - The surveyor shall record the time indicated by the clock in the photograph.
4:05:40
